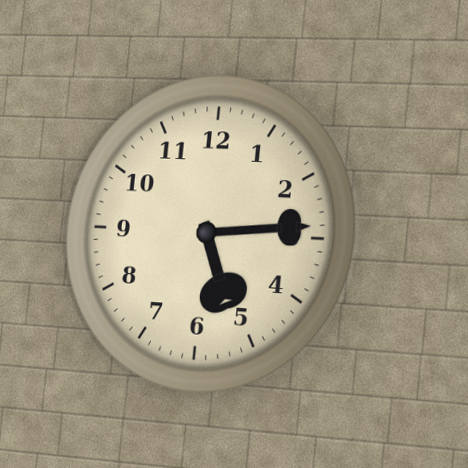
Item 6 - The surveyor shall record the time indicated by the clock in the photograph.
5:14
